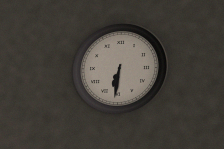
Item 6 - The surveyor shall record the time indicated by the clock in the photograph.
6:31
